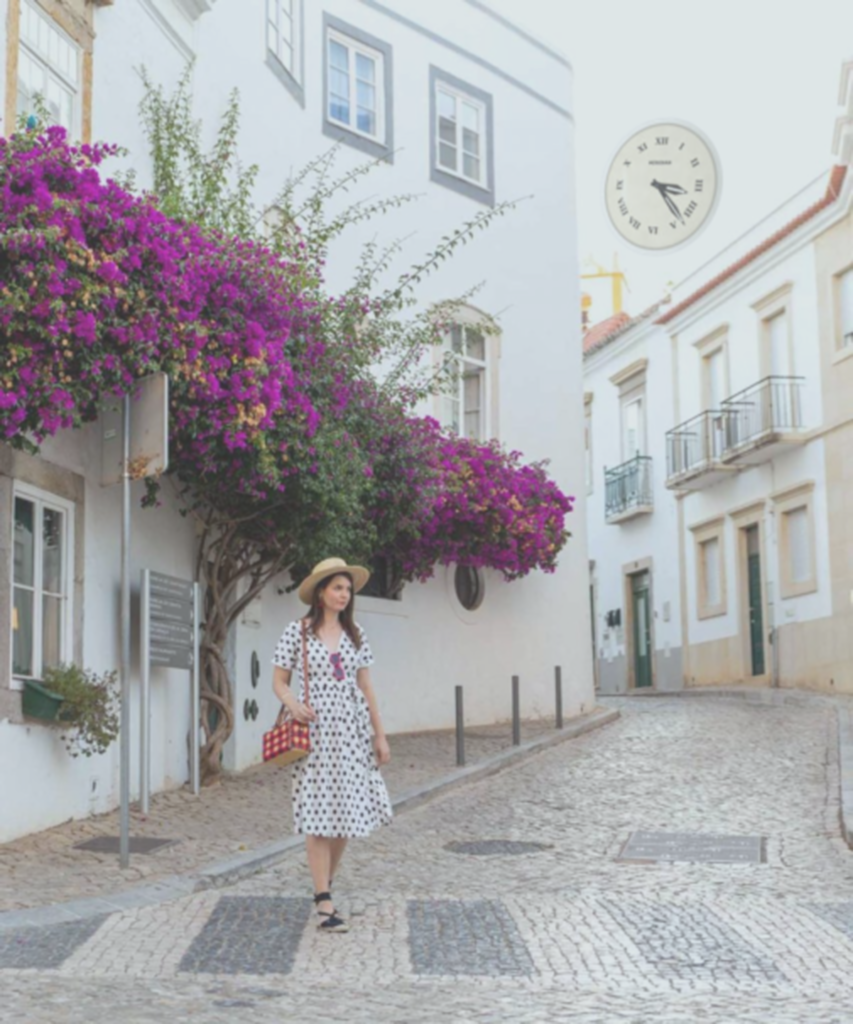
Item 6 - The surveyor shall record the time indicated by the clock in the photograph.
3:23
